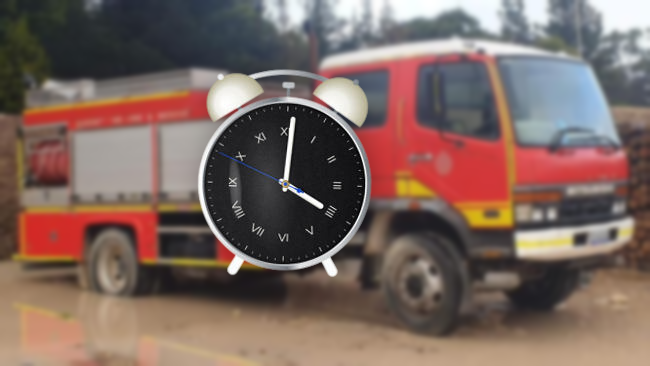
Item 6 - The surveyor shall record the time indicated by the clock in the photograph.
4:00:49
